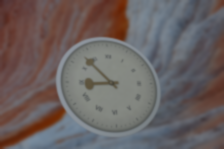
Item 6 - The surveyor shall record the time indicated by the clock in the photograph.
8:53
